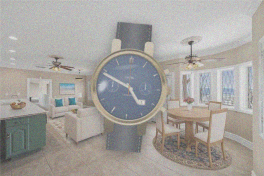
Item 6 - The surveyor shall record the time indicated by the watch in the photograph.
4:49
